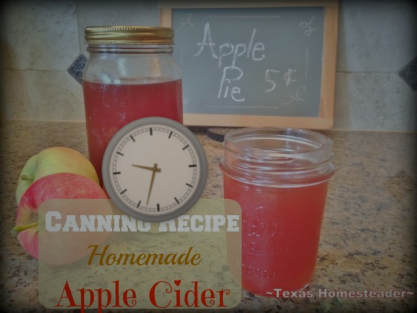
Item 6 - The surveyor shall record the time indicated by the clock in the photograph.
9:33
